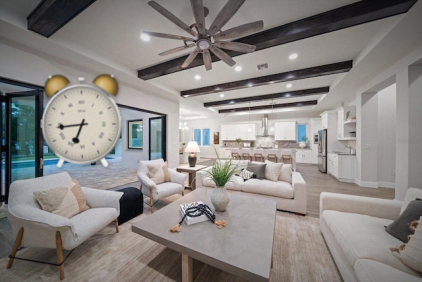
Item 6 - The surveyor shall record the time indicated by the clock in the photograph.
6:44
